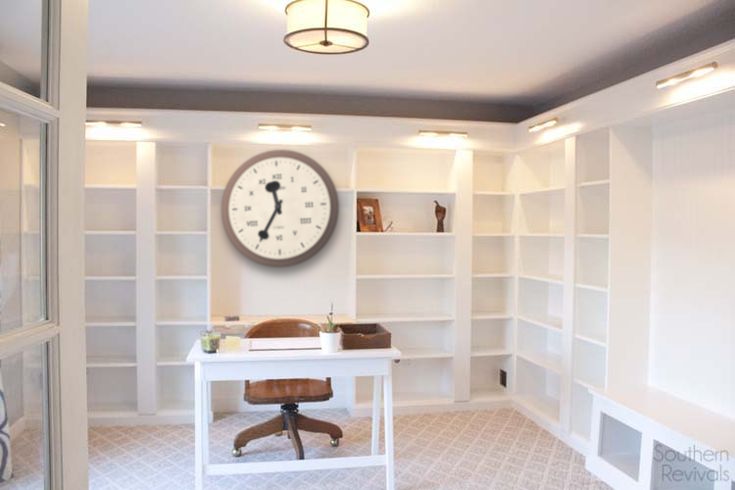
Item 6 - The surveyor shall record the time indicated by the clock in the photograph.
11:35
